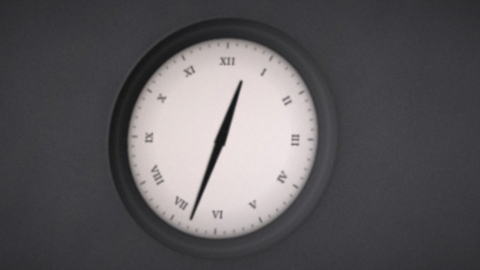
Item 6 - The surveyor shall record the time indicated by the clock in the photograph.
12:33
